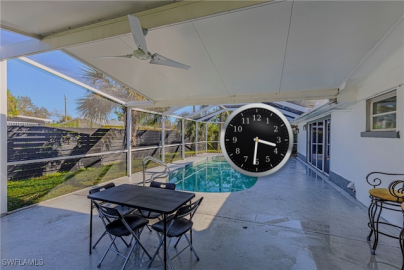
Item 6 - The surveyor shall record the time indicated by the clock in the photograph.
3:31
